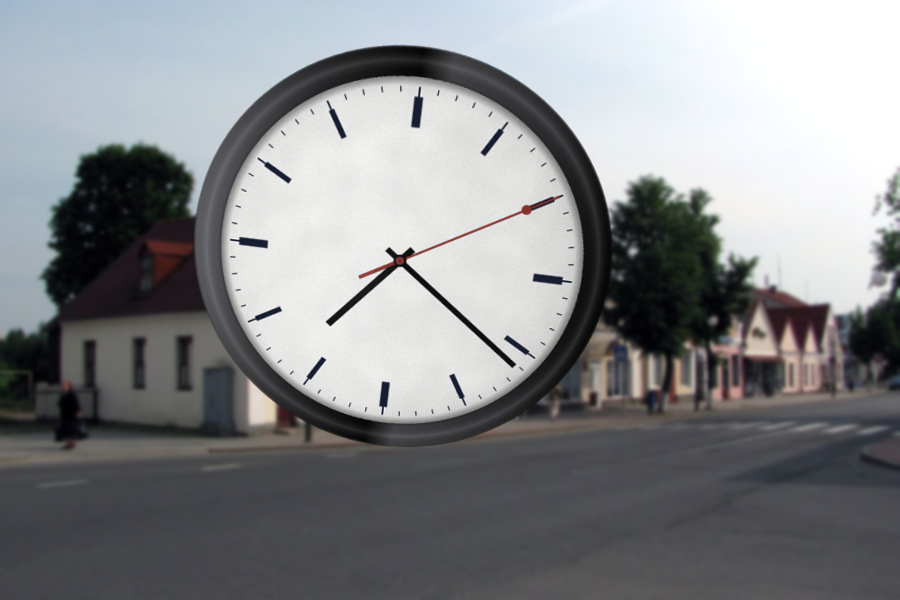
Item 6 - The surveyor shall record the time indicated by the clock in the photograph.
7:21:10
